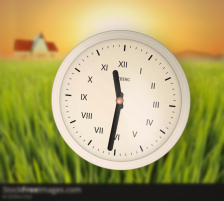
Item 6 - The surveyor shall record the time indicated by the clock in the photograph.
11:31
